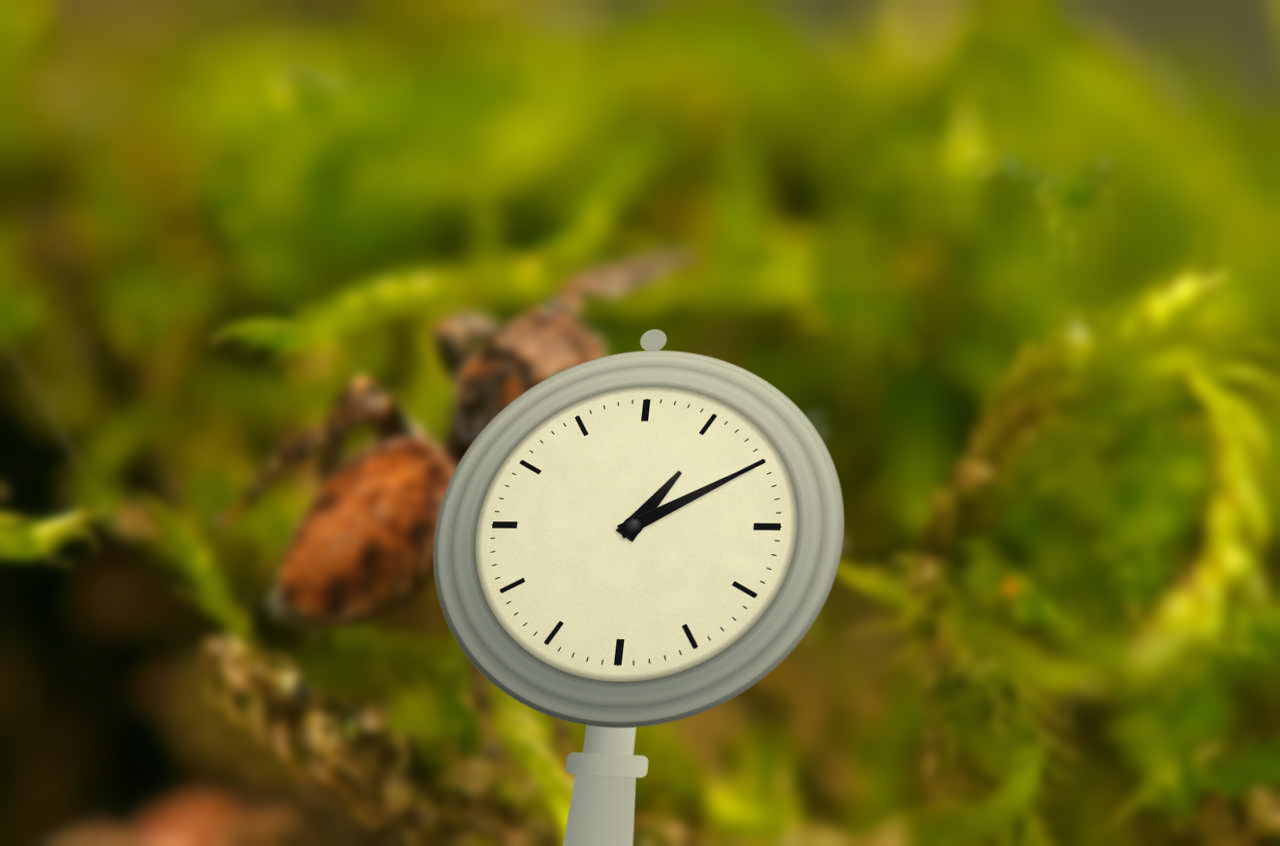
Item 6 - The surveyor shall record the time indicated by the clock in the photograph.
1:10
